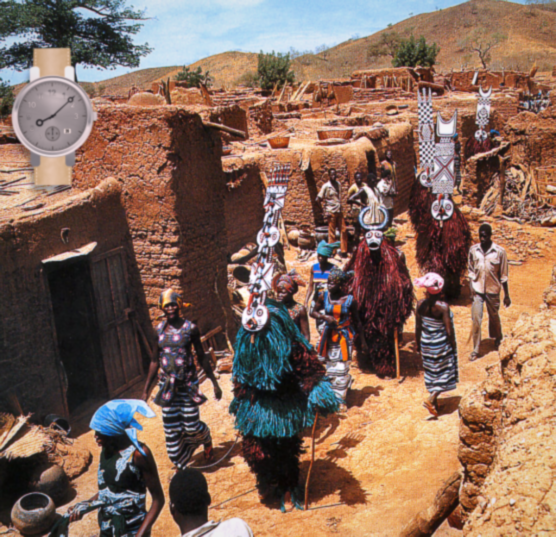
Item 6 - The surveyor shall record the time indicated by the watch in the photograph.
8:08
